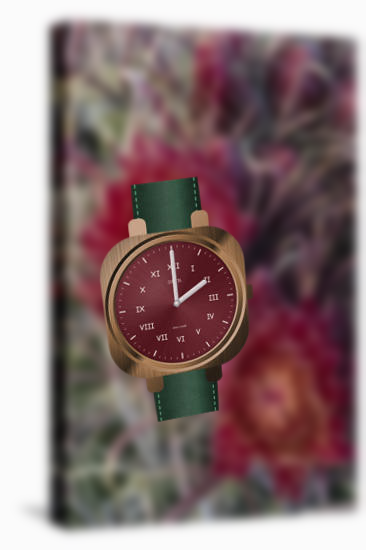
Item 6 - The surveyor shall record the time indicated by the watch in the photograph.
2:00
